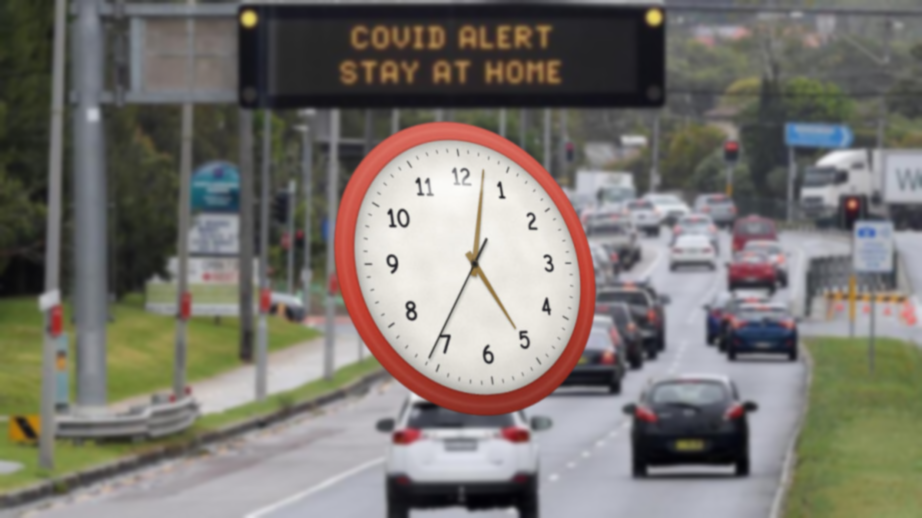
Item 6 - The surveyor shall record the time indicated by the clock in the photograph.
5:02:36
